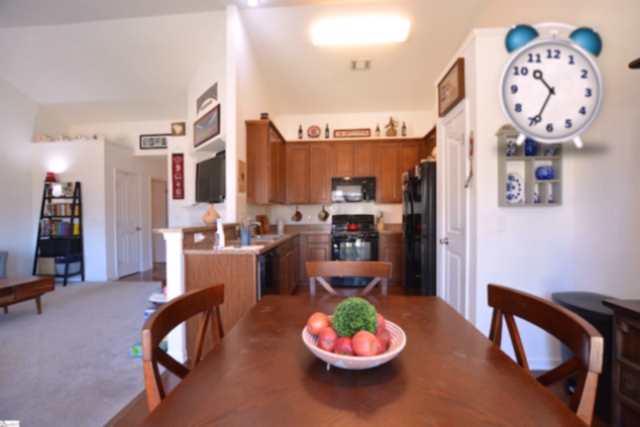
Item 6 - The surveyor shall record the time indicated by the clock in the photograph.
10:34
